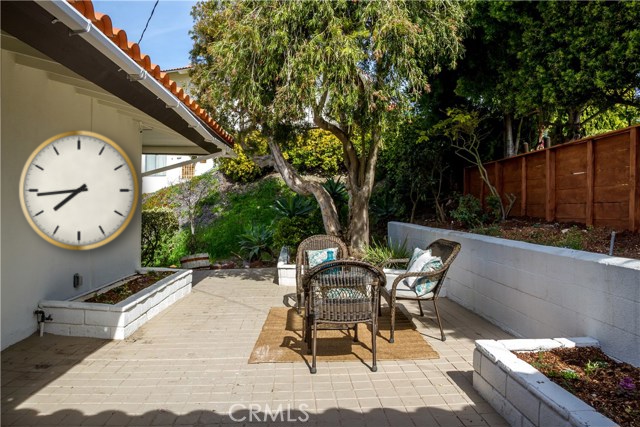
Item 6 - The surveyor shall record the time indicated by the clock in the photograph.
7:44
